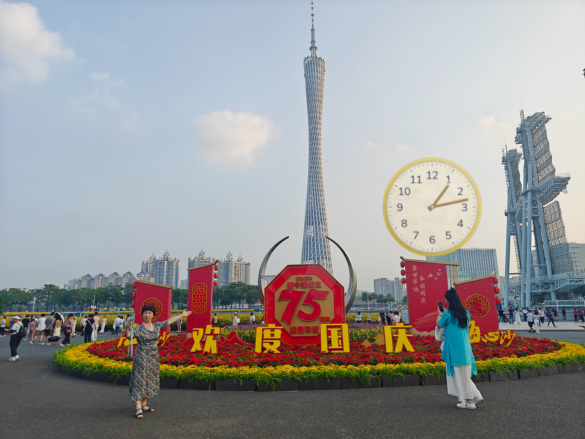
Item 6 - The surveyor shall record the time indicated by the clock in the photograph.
1:13
